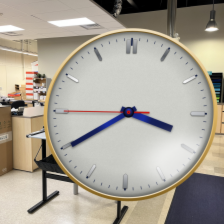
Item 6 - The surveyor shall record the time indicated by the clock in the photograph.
3:39:45
